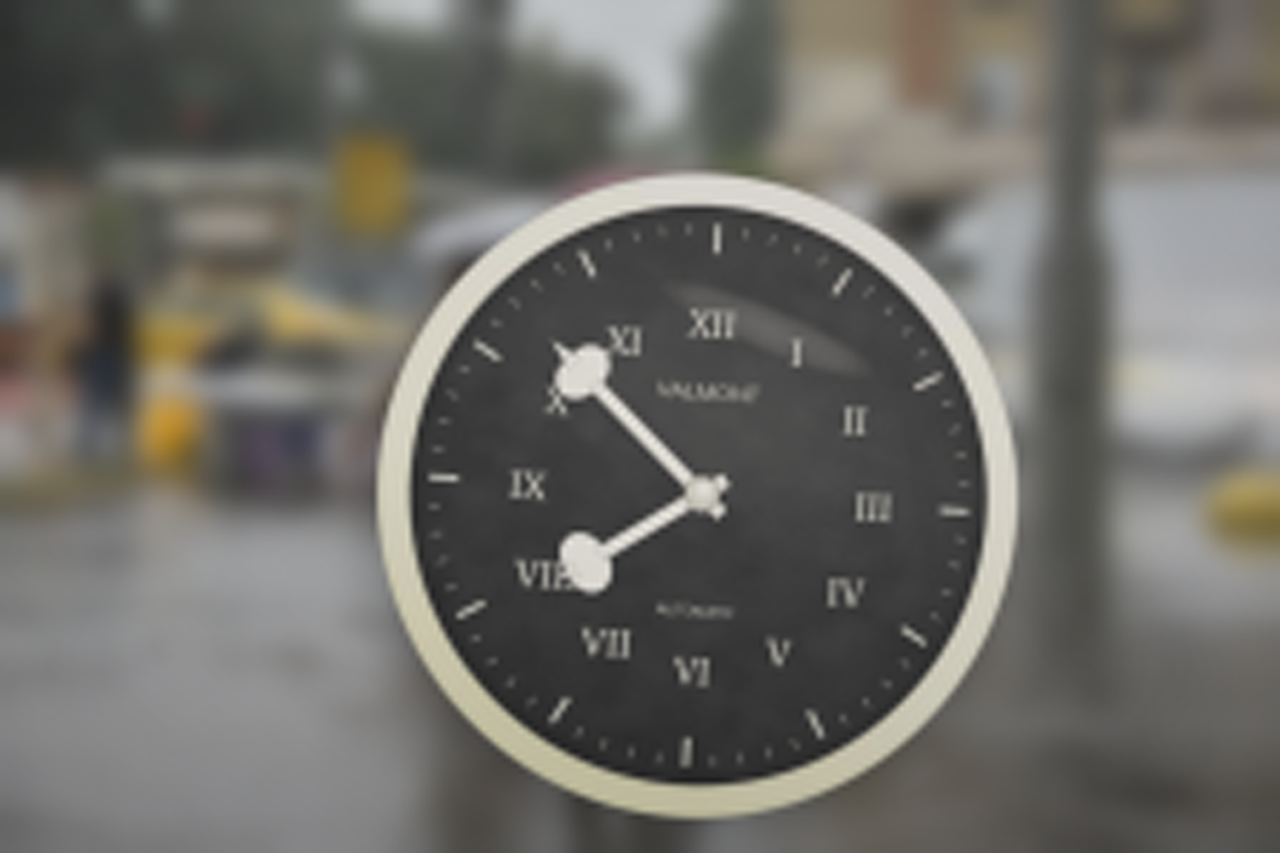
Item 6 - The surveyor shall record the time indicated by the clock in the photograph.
7:52
